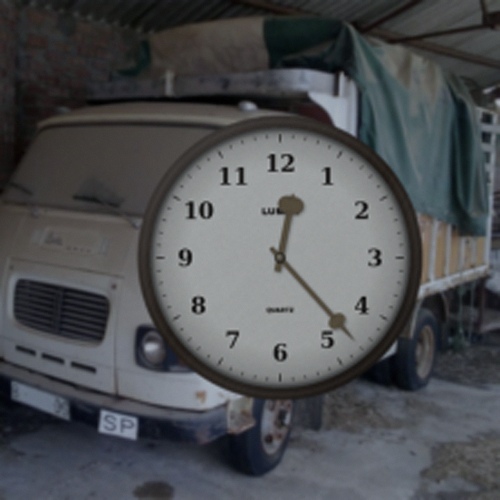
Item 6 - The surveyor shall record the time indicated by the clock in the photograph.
12:23
